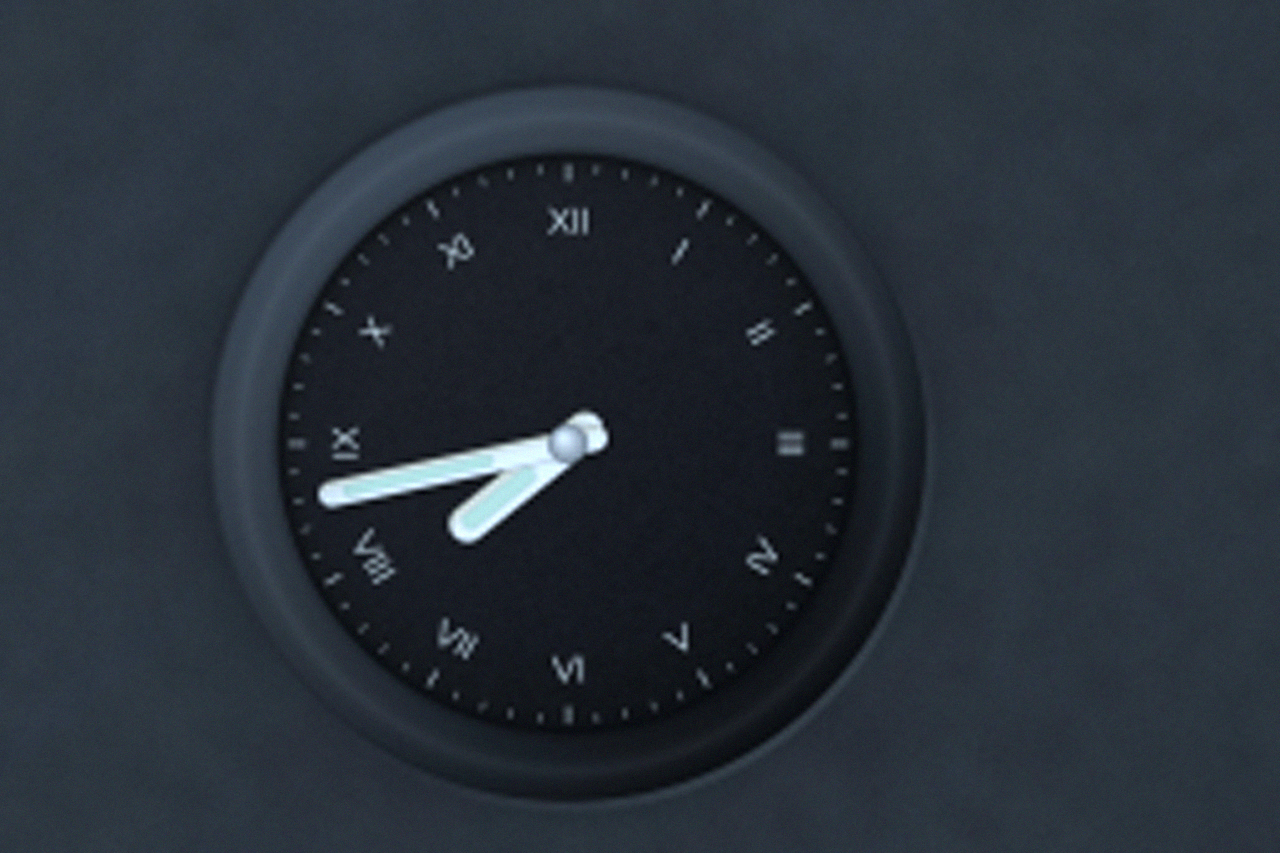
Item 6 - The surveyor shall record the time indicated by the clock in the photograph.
7:43
